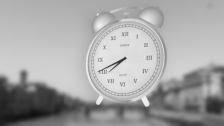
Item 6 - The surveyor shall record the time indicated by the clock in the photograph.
7:41
